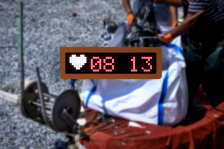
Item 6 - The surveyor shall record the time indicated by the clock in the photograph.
8:13
